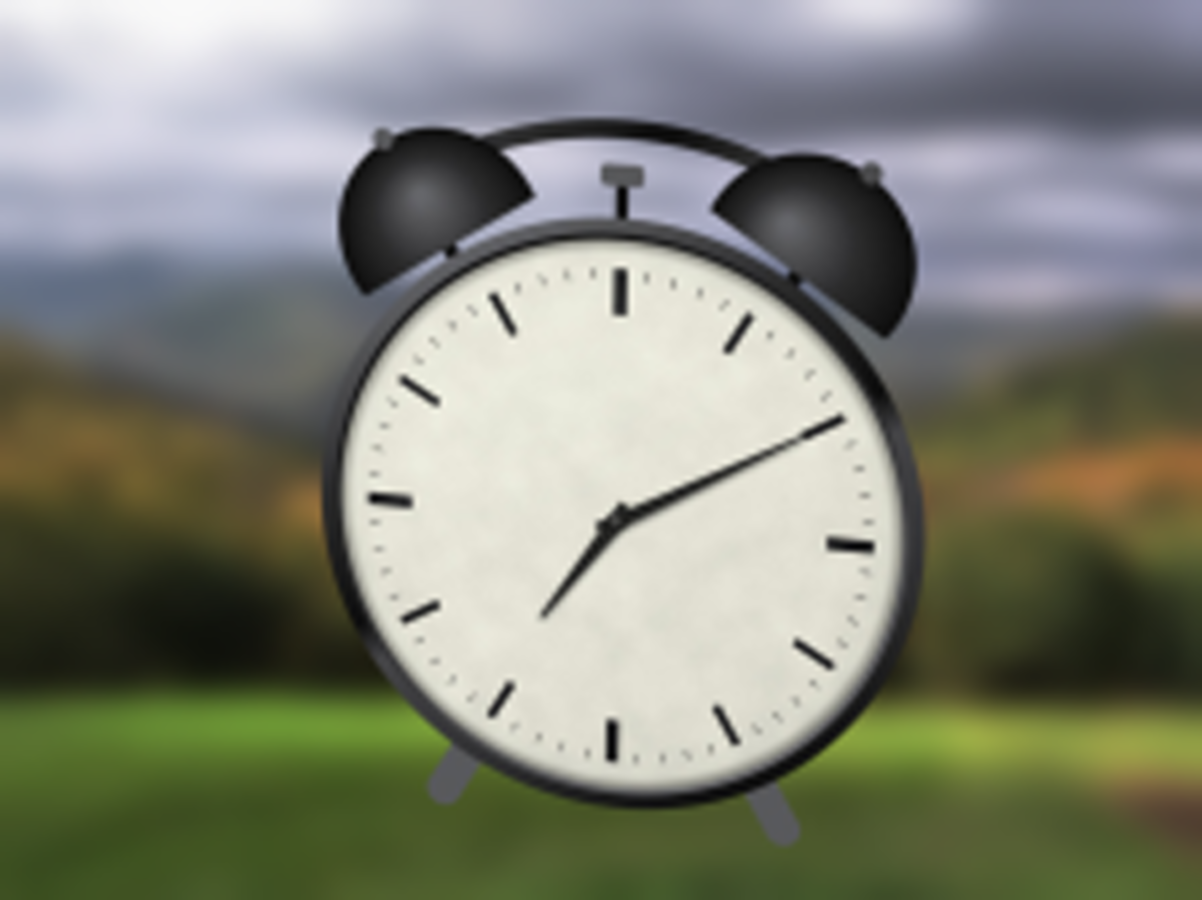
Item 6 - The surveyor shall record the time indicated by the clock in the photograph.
7:10
